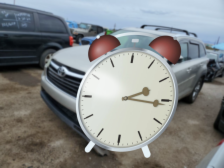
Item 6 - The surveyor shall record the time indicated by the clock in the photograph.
2:16
